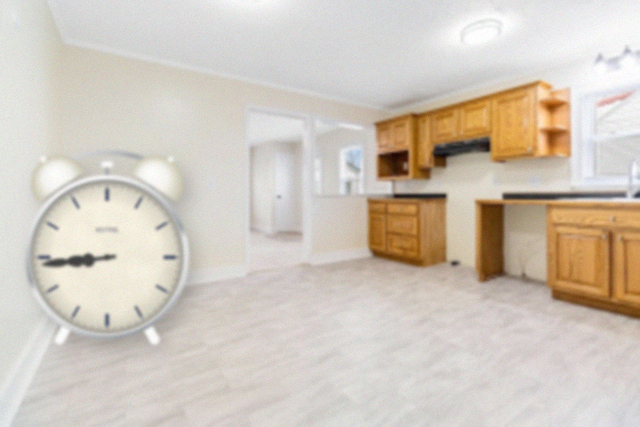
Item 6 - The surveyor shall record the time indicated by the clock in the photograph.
8:44
